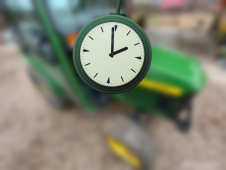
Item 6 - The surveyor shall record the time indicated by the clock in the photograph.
1:59
